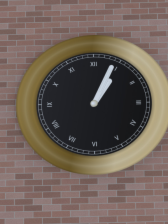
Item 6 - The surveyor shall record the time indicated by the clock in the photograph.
1:04
